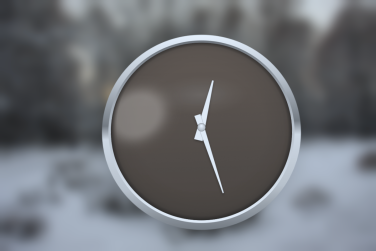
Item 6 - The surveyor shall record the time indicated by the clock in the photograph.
12:27
